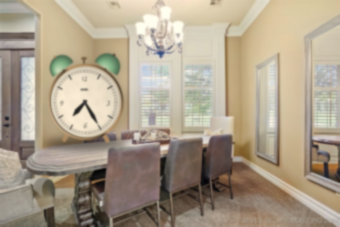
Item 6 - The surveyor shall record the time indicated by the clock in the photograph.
7:25
